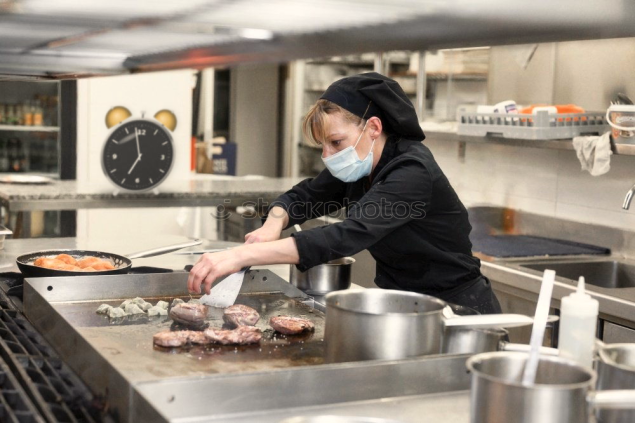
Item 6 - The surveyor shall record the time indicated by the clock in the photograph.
6:58
